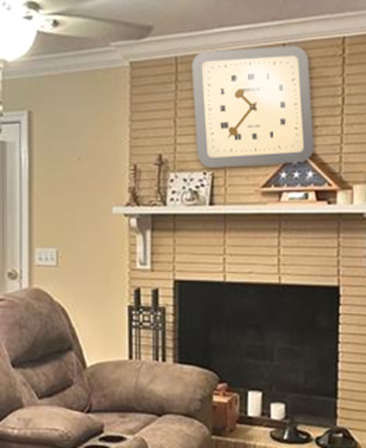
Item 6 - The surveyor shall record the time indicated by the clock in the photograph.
10:37
